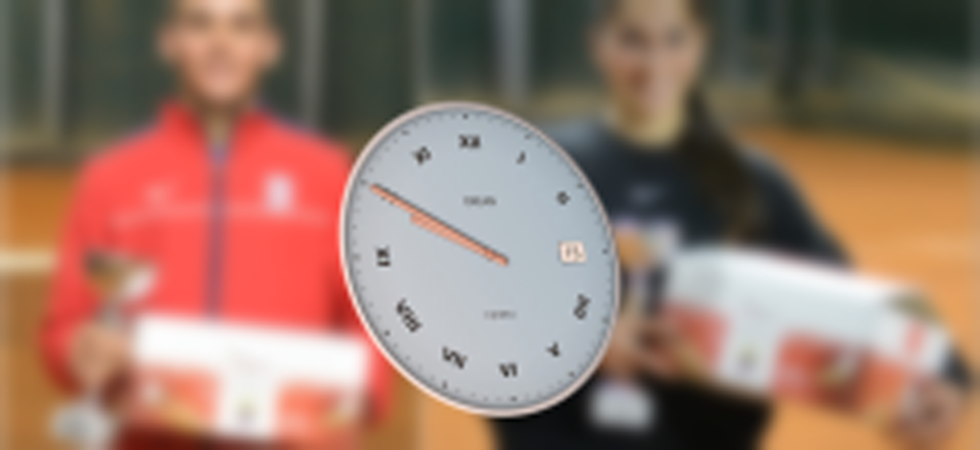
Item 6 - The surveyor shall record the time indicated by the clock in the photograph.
9:50
